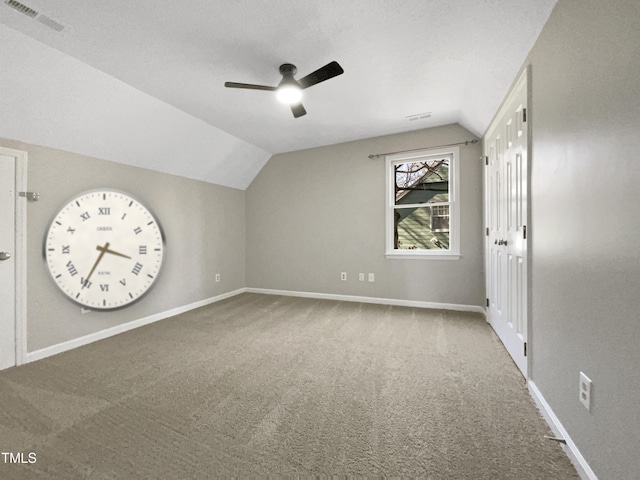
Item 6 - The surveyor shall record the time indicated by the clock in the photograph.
3:35
